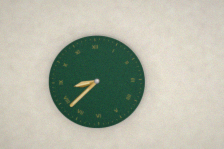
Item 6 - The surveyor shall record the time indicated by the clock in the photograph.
8:38
